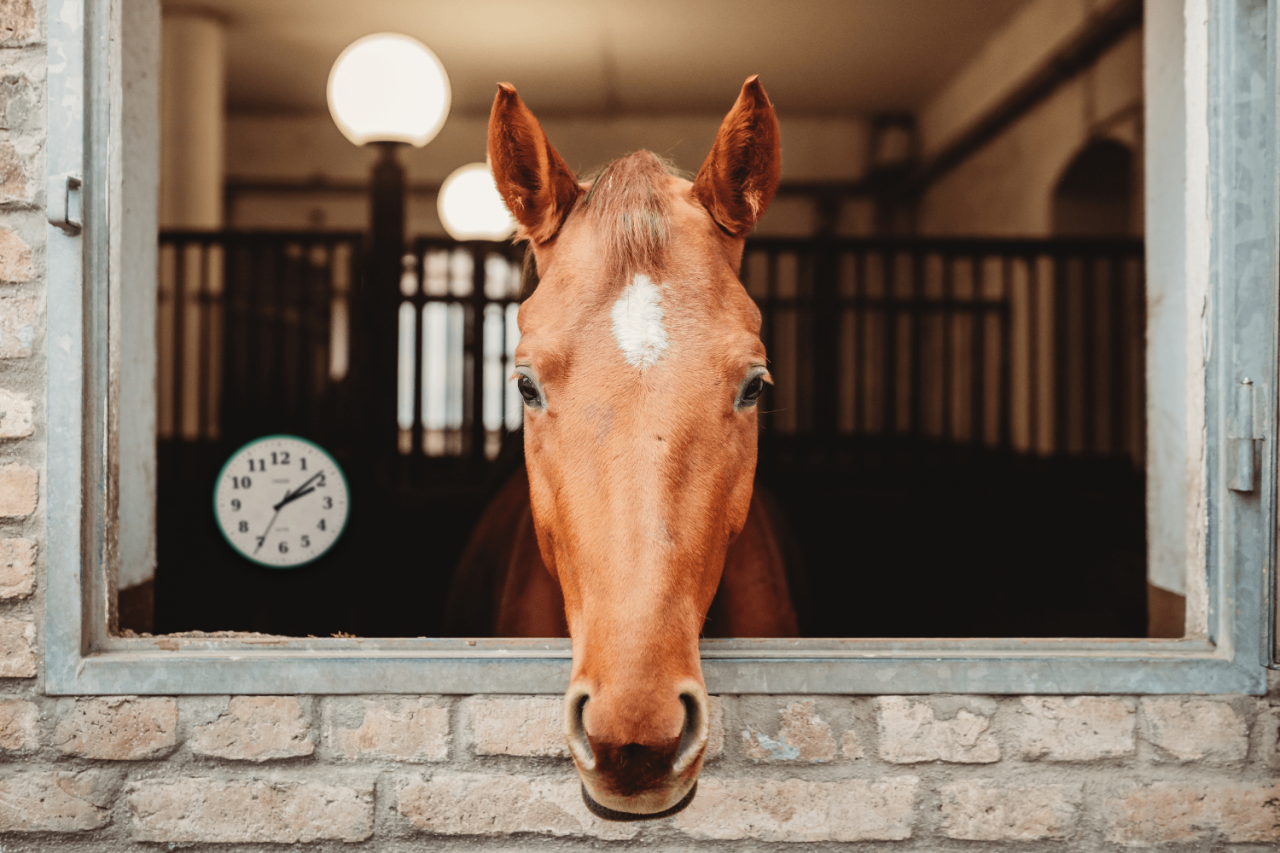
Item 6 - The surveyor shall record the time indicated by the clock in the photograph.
2:08:35
